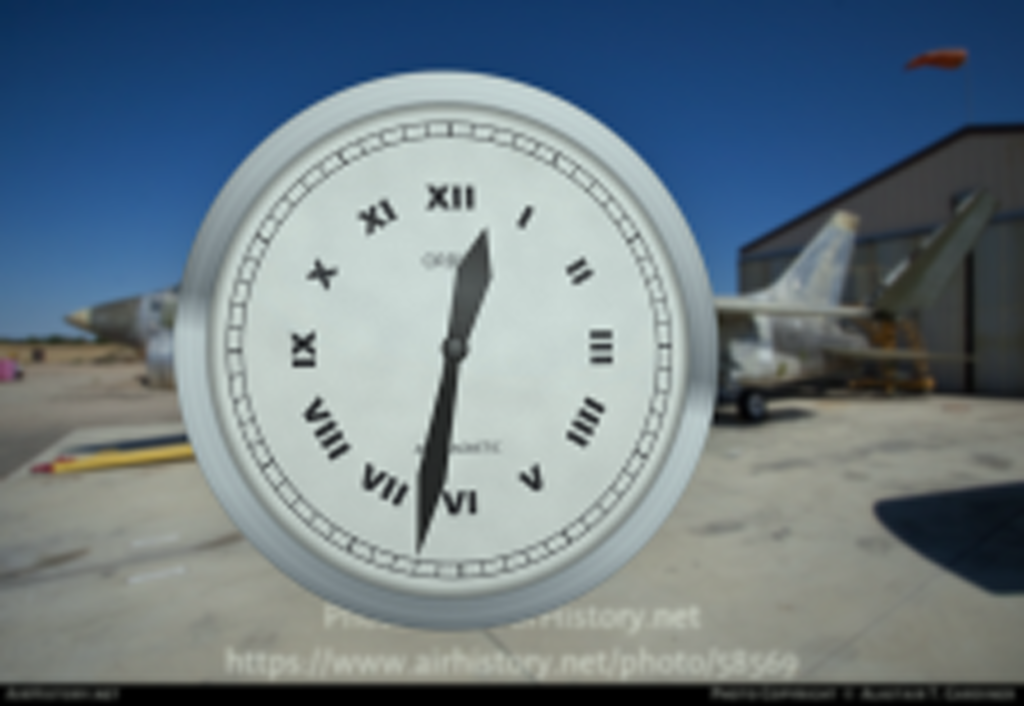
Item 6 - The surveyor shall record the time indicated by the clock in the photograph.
12:32
